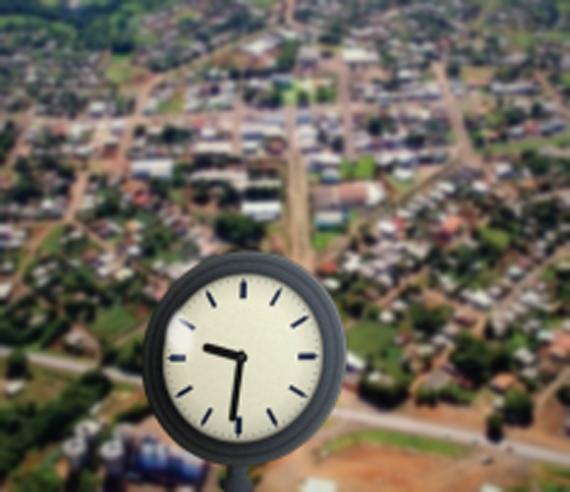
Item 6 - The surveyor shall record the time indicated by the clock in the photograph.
9:31
